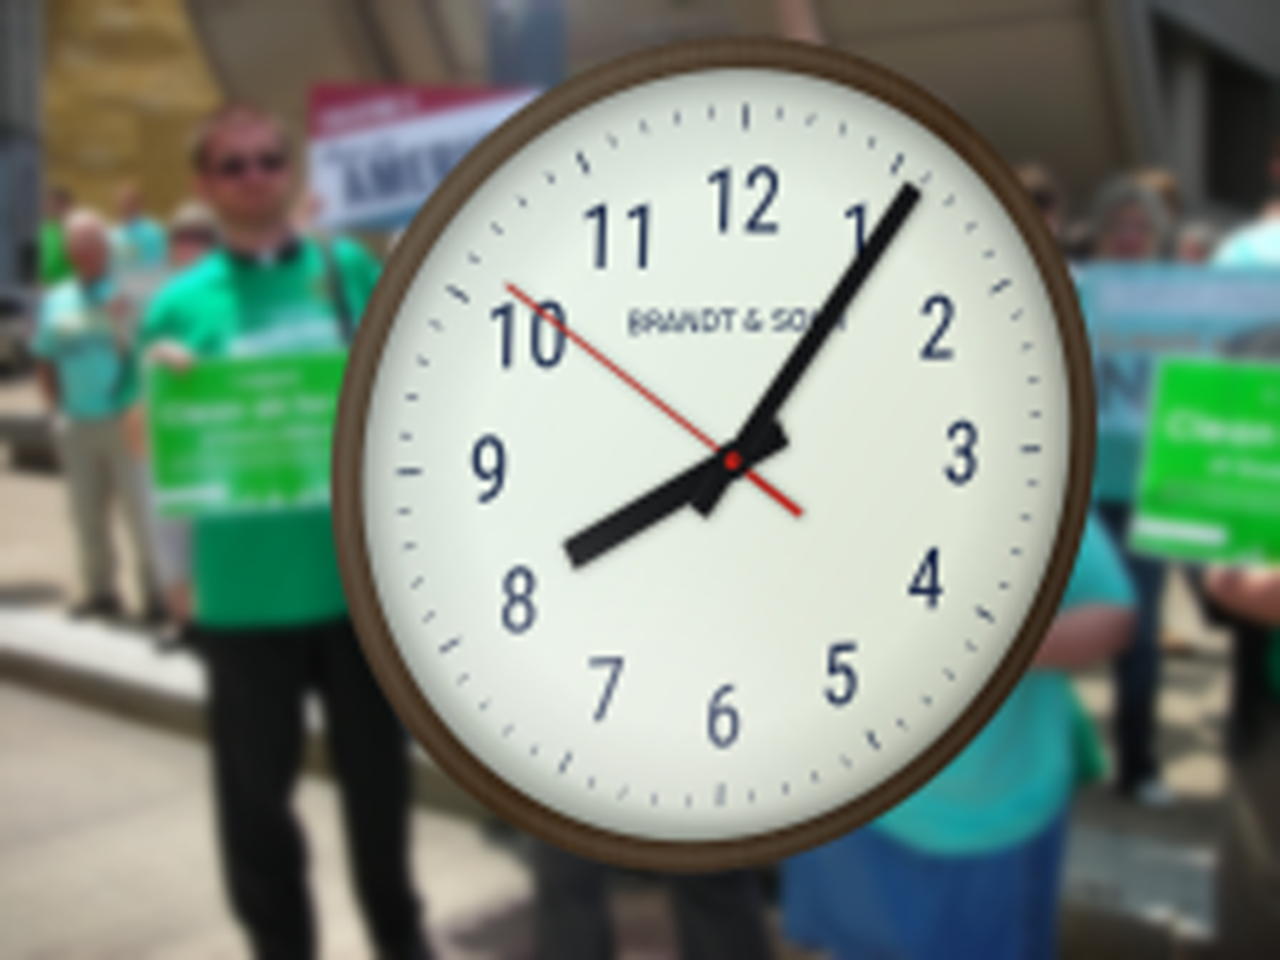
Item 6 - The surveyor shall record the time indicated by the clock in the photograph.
8:05:51
